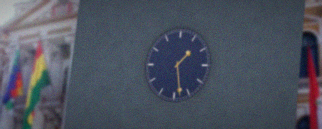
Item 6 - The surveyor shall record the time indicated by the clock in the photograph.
1:28
